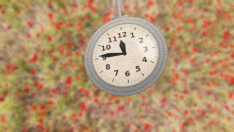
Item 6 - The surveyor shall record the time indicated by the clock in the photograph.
11:46
